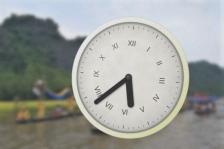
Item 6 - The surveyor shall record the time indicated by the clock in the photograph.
5:38
